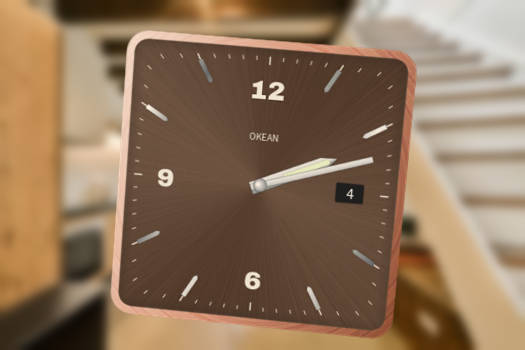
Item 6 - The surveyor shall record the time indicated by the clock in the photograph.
2:12
